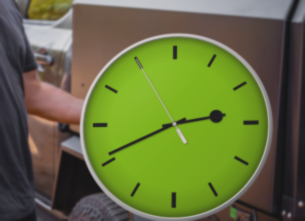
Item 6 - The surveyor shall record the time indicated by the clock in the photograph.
2:40:55
